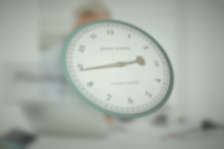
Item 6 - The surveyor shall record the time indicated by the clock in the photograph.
2:44
